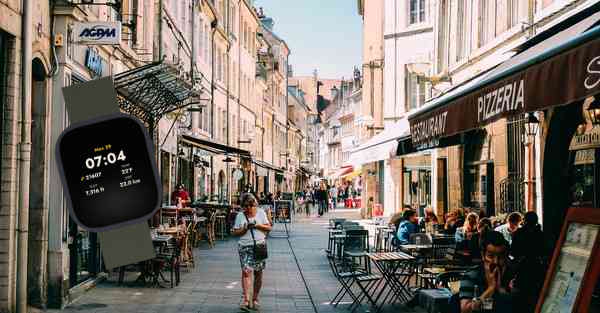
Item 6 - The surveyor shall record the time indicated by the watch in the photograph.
7:04
